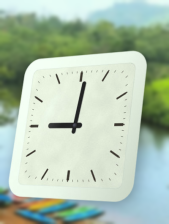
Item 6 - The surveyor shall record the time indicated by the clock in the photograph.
9:01
